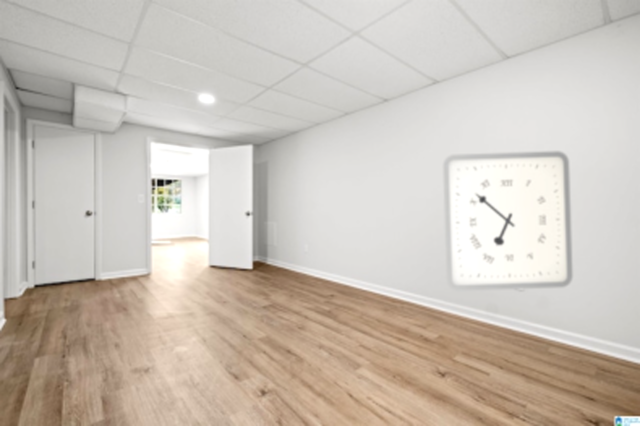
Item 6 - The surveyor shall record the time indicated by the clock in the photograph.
6:52
